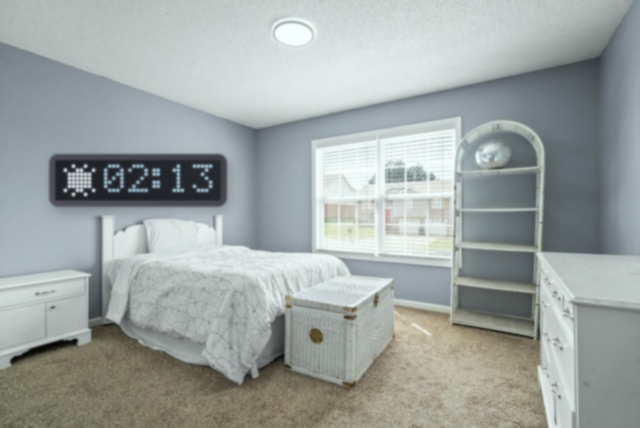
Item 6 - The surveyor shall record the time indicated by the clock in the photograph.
2:13
